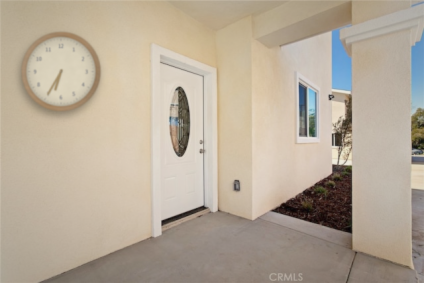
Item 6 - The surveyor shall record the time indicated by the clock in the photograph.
6:35
